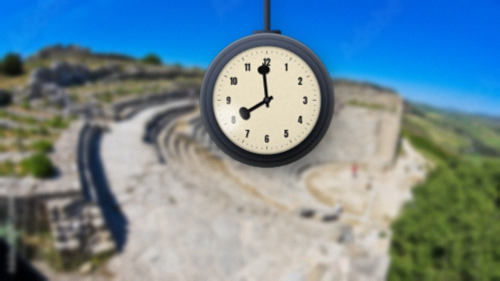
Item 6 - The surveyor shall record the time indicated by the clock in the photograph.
7:59
